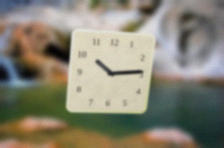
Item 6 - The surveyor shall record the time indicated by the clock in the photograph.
10:14
